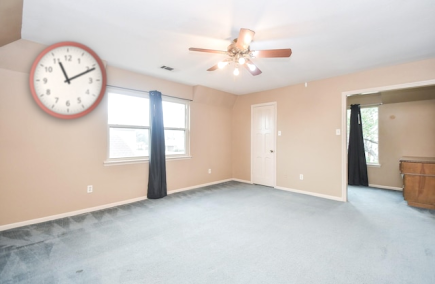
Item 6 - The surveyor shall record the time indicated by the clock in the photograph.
11:11
